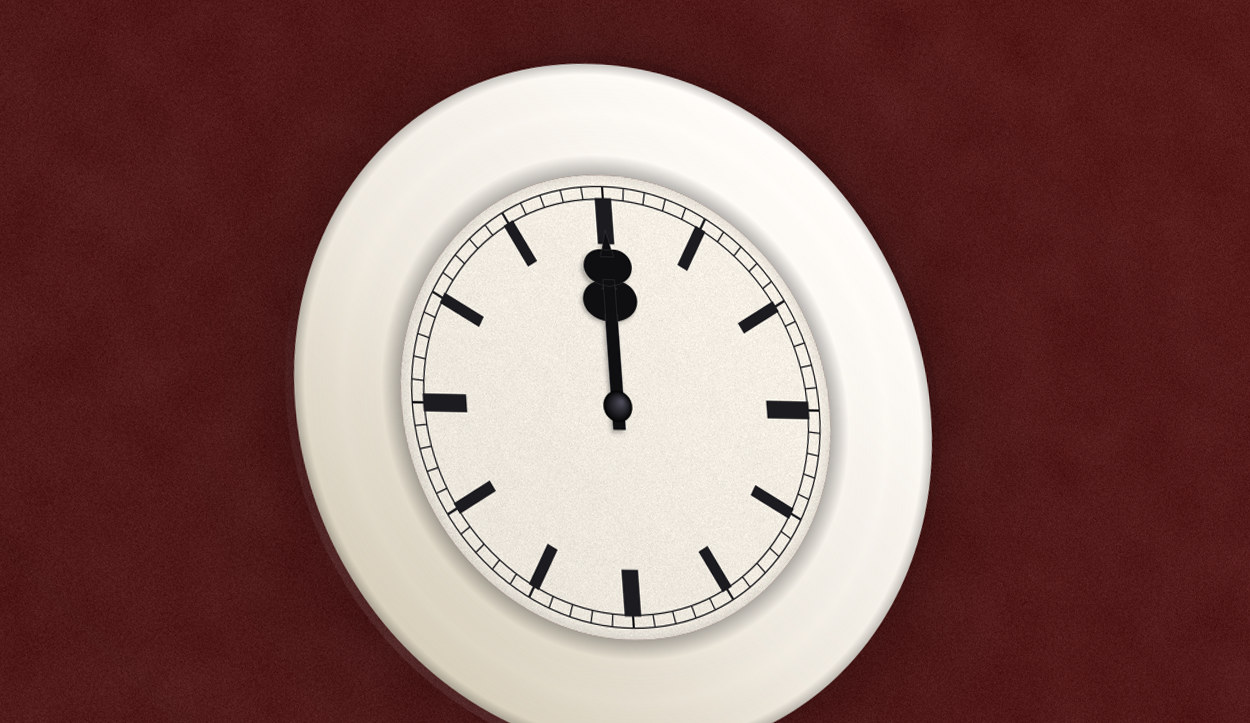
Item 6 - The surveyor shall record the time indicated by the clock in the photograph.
12:00
